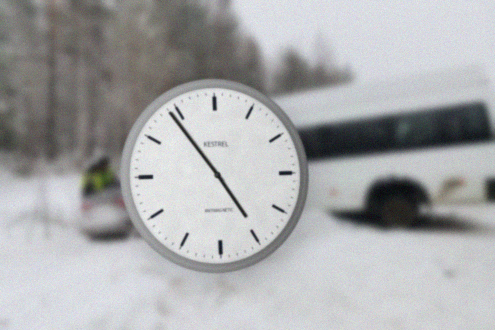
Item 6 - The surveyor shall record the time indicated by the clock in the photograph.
4:54
